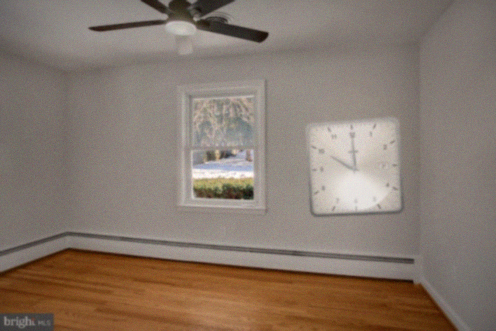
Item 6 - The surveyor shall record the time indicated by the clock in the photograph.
10:00
